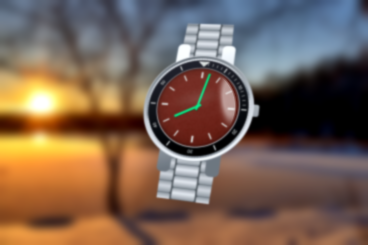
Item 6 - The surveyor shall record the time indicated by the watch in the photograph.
8:02
